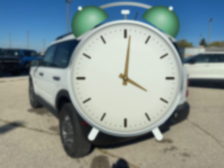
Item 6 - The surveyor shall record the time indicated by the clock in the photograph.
4:01
